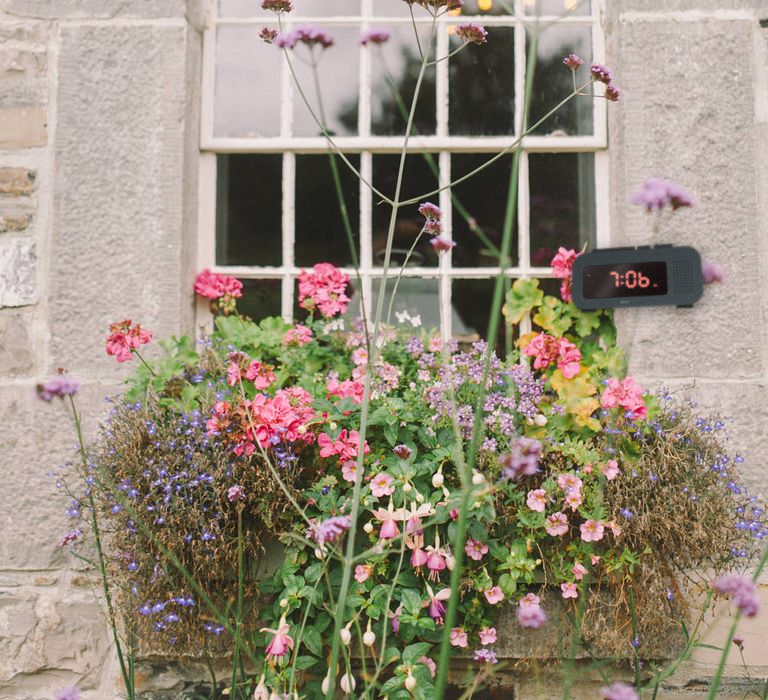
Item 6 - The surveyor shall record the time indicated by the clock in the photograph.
7:06
